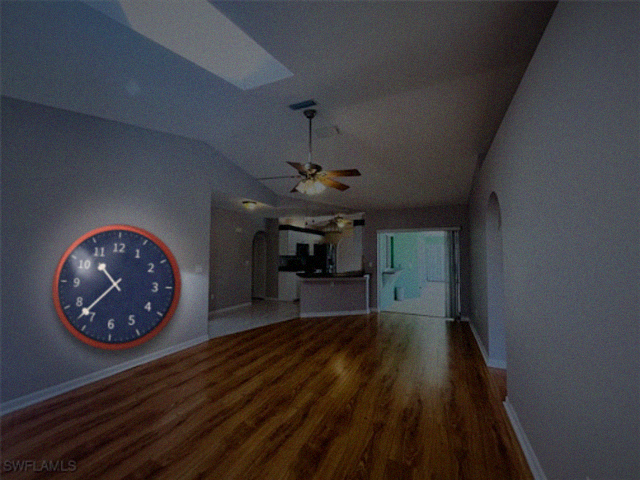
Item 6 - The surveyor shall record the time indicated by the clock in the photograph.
10:37
